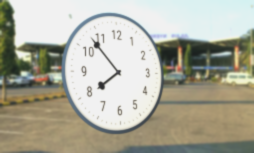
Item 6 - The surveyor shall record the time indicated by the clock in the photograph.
7:53
